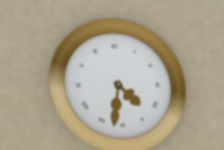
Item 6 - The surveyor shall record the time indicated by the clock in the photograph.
4:32
